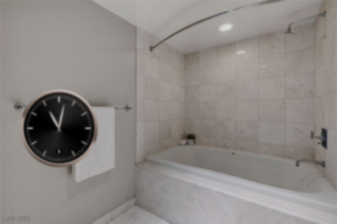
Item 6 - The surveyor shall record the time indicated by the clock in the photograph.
11:02
